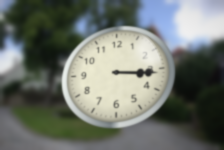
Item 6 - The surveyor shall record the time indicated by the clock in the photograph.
3:16
